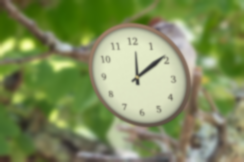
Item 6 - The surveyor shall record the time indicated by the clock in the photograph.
12:09
